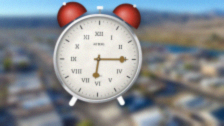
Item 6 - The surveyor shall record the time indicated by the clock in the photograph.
6:15
